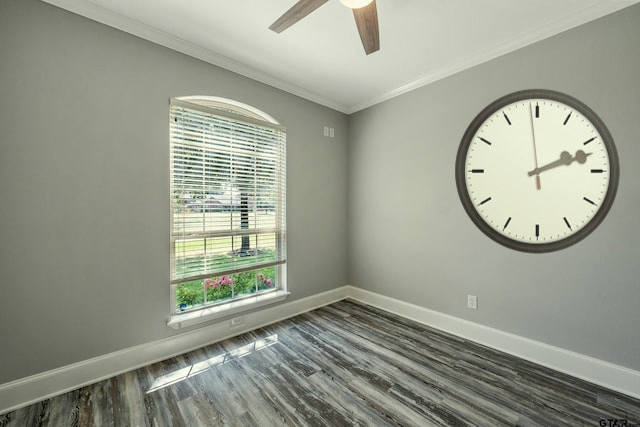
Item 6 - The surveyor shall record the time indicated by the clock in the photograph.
2:11:59
